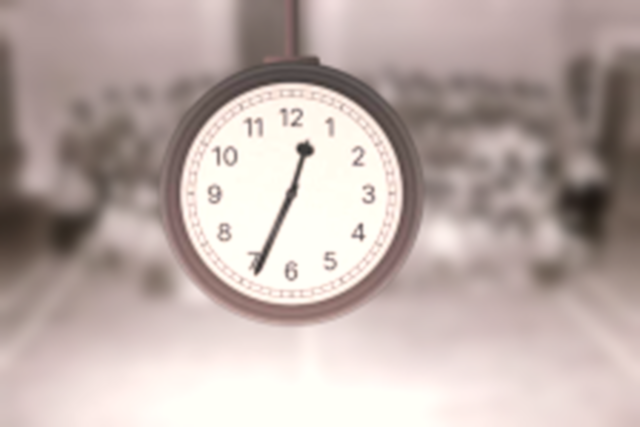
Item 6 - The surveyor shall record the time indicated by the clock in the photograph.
12:34
